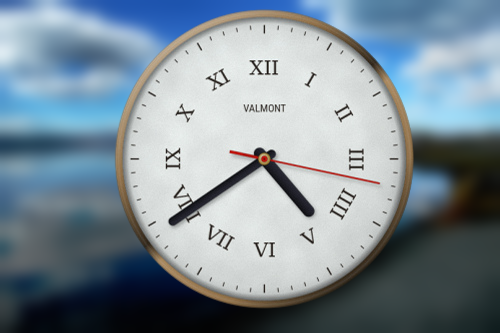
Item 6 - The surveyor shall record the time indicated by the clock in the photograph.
4:39:17
